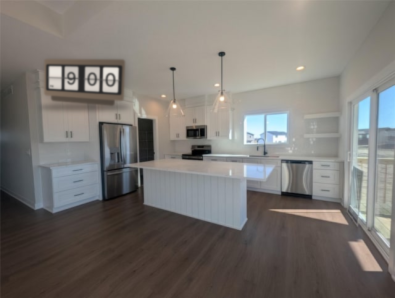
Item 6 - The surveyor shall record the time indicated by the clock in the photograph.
9:00
